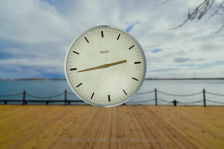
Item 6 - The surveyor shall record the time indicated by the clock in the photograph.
2:44
